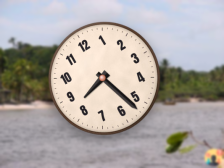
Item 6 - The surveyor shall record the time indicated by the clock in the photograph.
8:27
